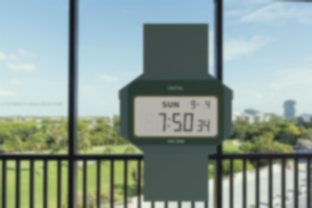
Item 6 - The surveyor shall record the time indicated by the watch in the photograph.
7:50:34
